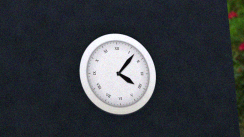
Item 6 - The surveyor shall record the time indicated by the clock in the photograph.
4:07
